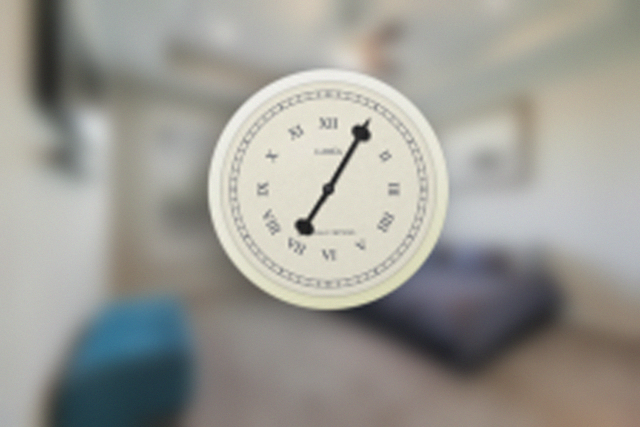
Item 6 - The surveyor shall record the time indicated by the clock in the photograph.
7:05
